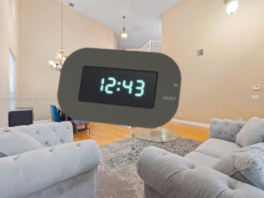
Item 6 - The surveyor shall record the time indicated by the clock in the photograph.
12:43
